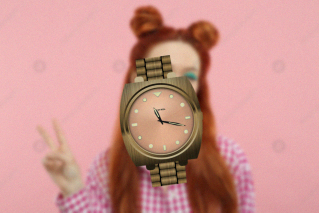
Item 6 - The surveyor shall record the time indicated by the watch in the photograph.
11:18
